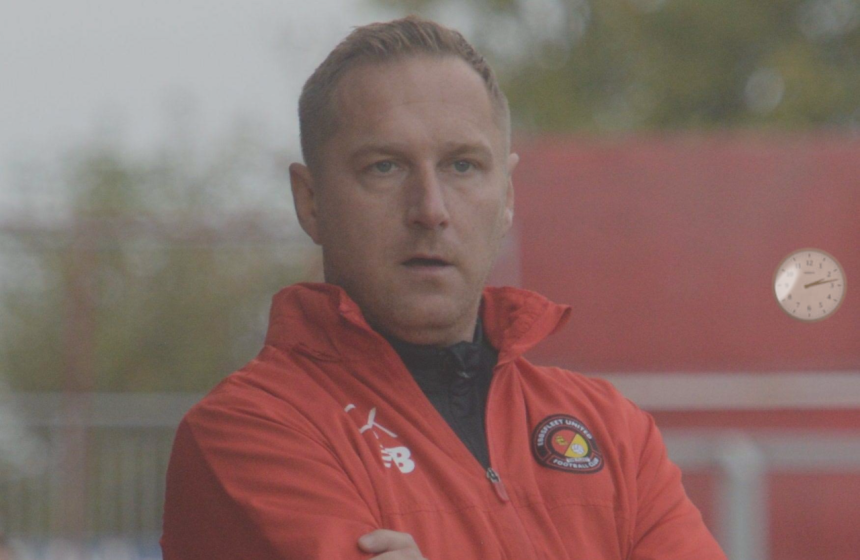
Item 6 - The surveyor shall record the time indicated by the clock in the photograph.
2:13
